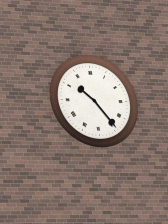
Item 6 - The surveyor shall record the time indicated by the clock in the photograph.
10:24
